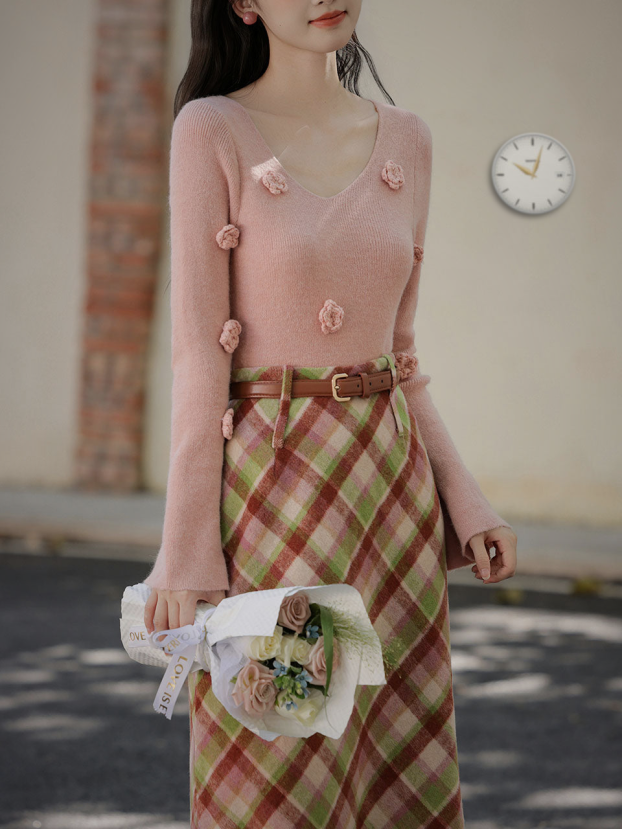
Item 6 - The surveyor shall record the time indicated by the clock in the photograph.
10:03
